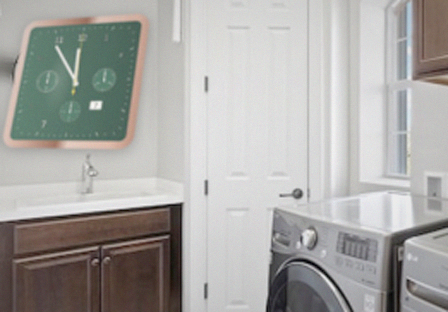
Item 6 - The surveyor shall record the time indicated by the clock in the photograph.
11:54
